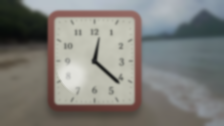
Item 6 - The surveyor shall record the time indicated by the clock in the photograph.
12:22
